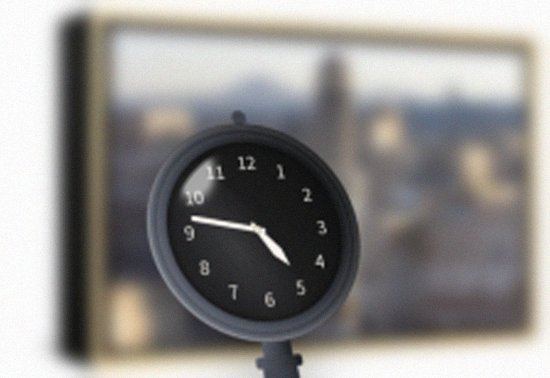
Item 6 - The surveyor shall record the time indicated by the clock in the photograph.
4:47
